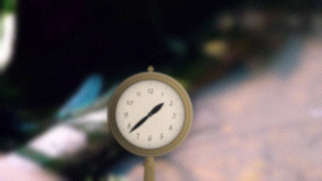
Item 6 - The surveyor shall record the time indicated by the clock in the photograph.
1:38
